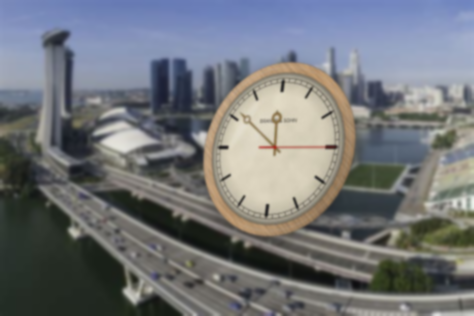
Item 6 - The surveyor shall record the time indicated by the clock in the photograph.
11:51:15
